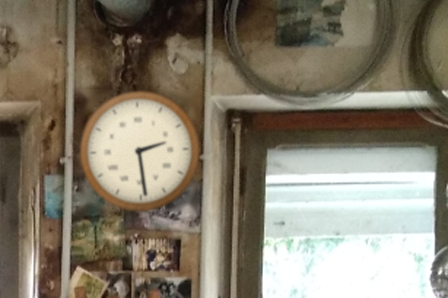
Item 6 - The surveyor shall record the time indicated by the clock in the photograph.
2:29
